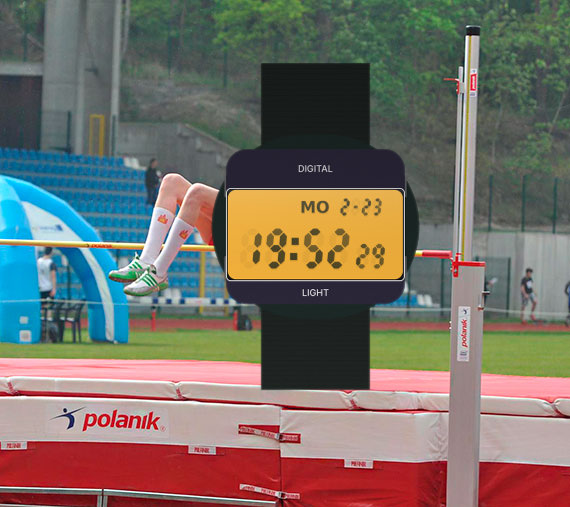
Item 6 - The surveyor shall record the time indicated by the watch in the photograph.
19:52:29
